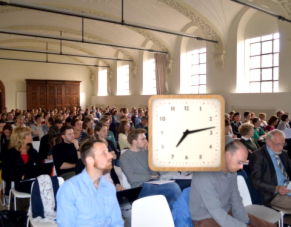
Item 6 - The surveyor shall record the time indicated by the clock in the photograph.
7:13
